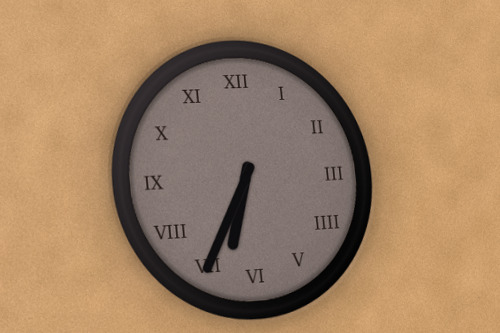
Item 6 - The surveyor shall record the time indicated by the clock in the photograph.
6:35
